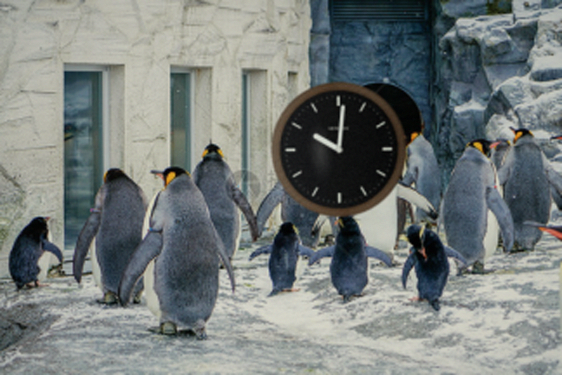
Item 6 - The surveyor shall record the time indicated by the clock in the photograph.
10:01
